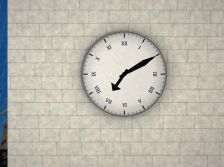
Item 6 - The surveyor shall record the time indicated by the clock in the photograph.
7:10
